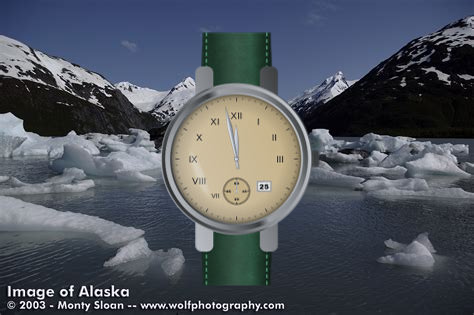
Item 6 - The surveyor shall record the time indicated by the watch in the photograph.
11:58
